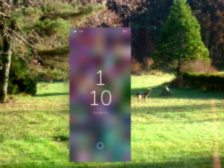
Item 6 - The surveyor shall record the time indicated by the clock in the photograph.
1:10
